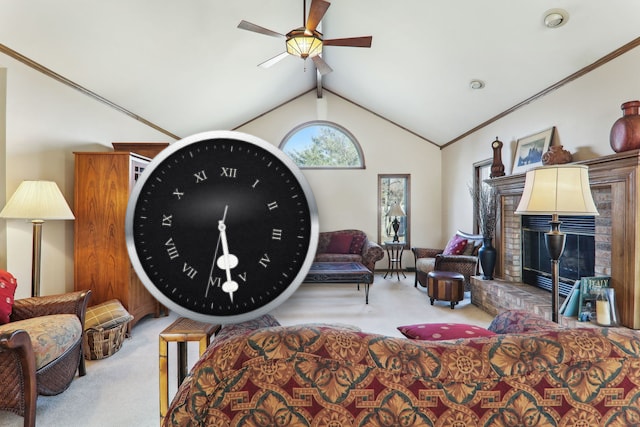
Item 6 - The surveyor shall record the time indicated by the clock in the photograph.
5:27:31
